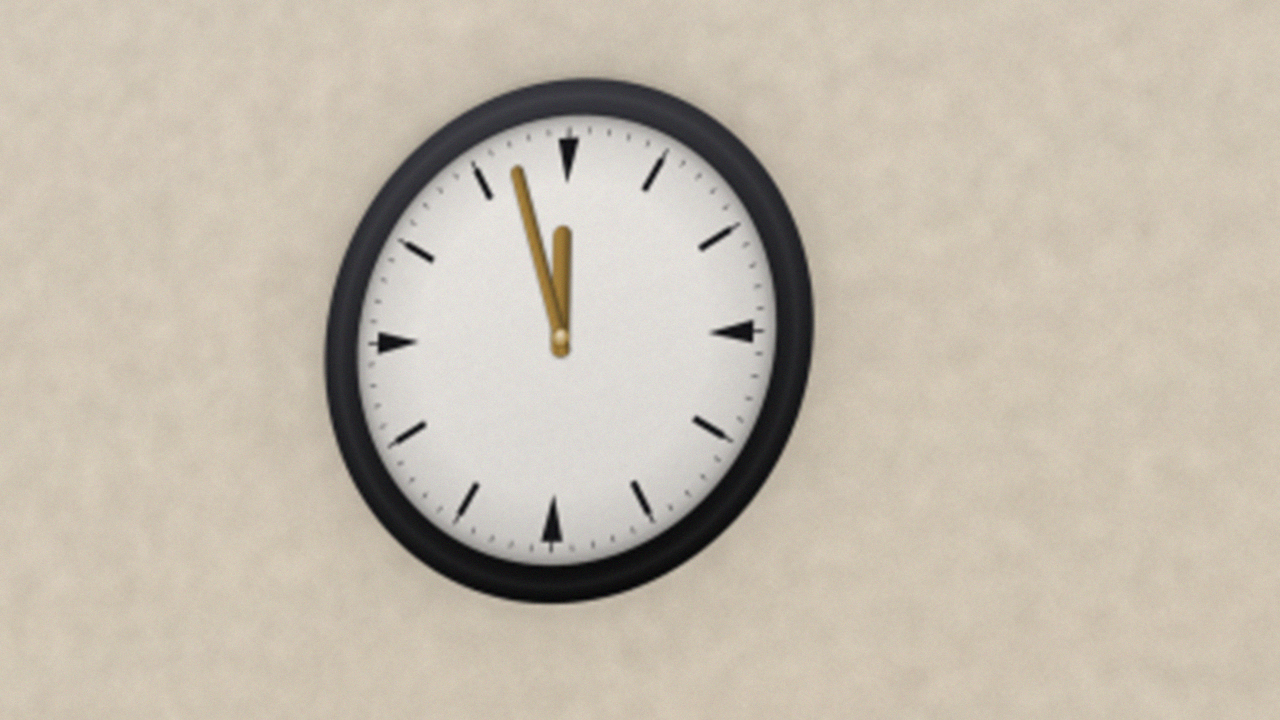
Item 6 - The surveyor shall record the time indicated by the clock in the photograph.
11:57
